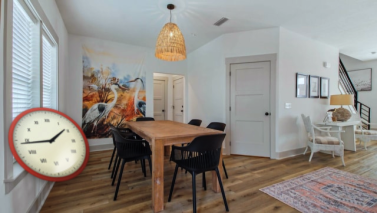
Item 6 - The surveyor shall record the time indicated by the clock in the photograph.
1:44
